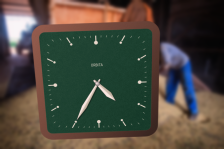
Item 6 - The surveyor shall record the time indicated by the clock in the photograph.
4:35
